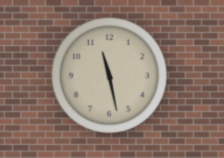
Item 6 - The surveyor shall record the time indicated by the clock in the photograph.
11:28
